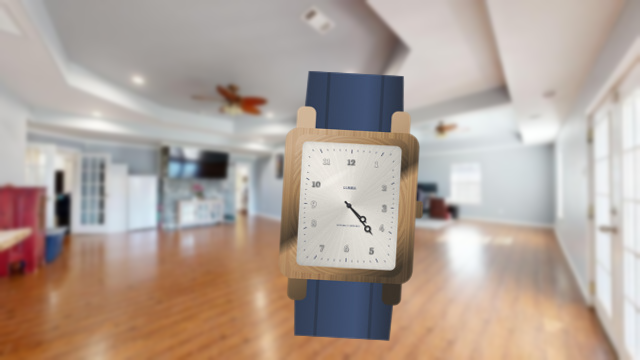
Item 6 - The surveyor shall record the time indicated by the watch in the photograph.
4:23
